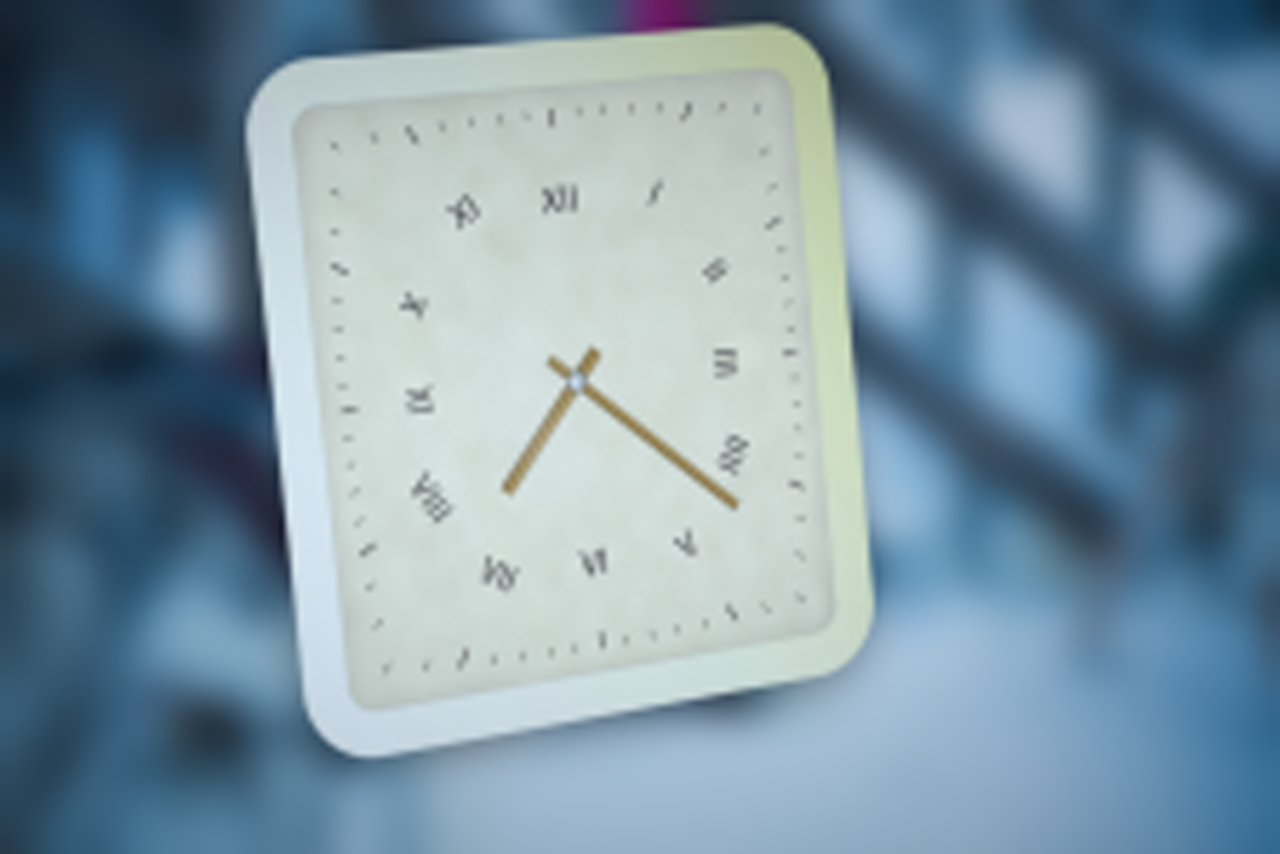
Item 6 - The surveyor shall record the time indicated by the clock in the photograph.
7:22
